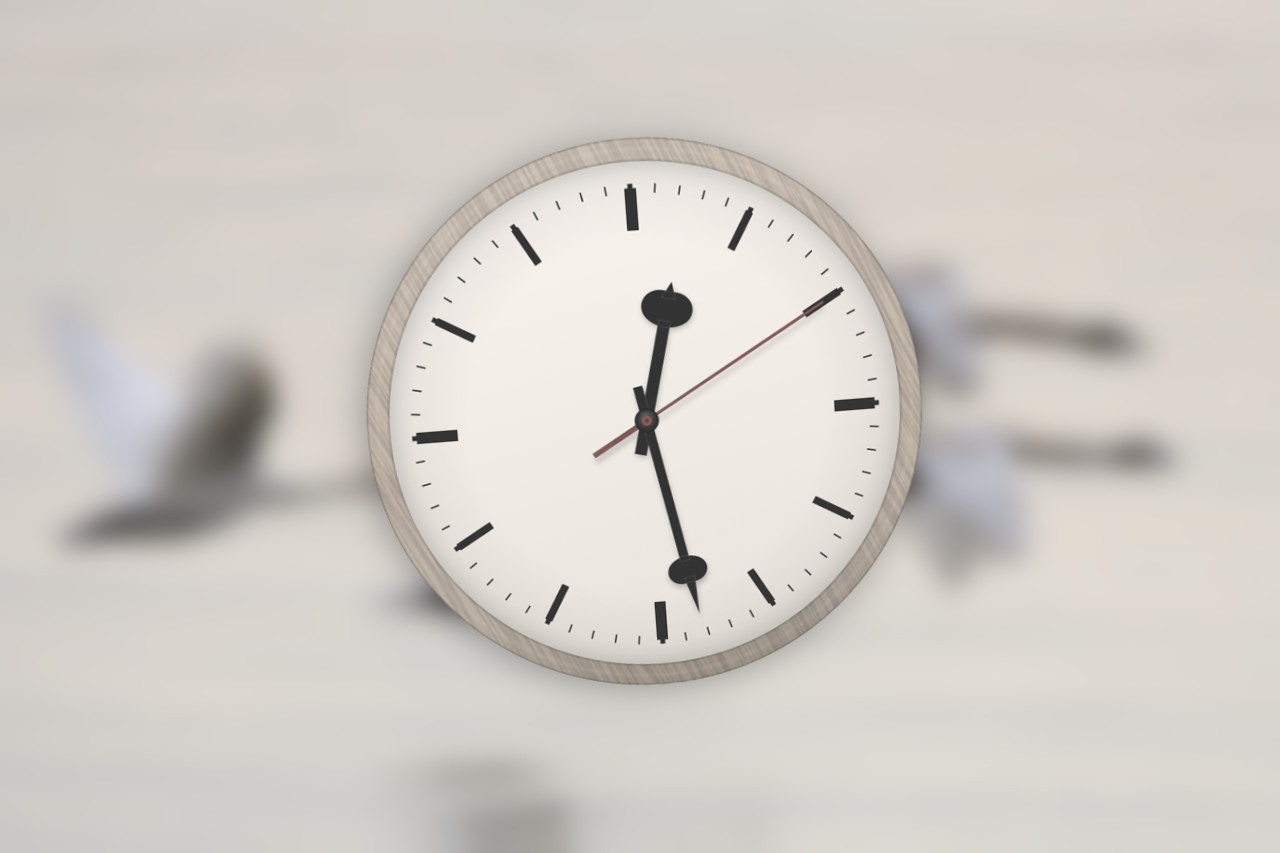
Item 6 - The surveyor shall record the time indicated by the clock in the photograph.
12:28:10
